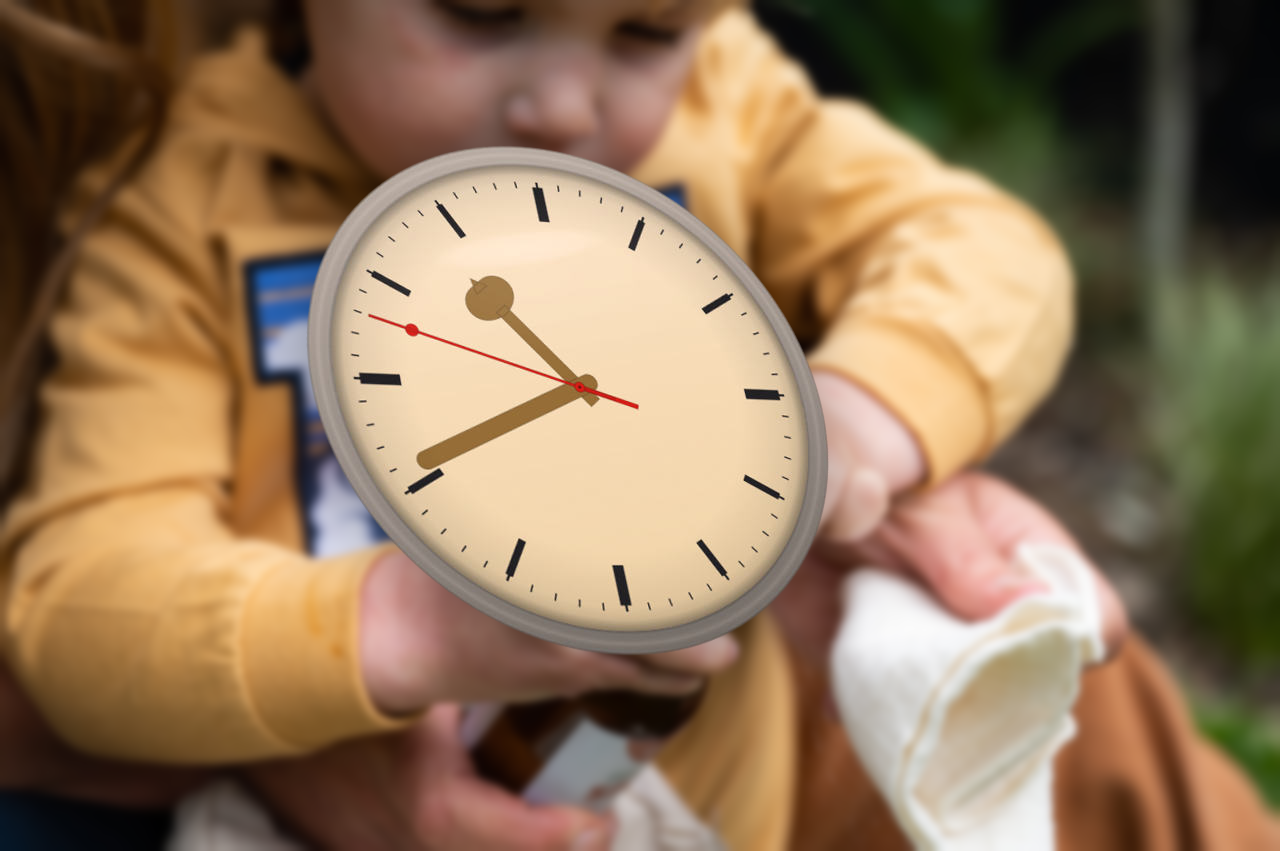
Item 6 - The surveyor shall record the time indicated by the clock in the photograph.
10:40:48
